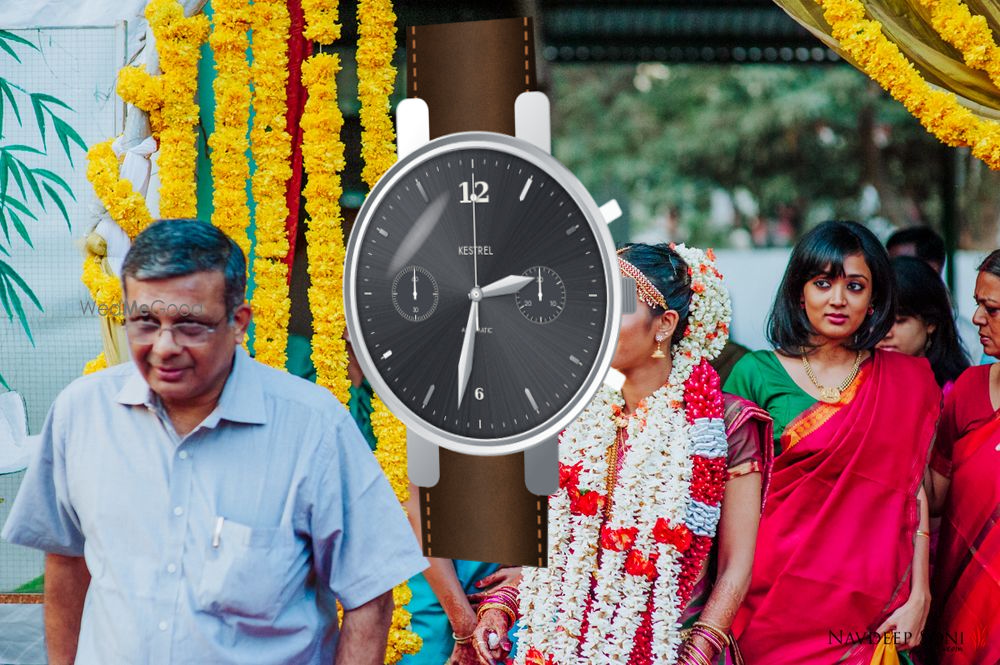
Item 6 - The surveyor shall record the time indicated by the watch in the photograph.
2:32
